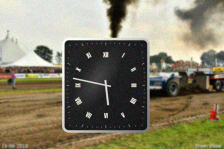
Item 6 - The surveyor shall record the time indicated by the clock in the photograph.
5:47
